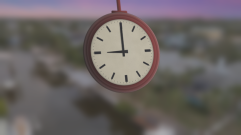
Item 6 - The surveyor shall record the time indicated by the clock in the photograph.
9:00
